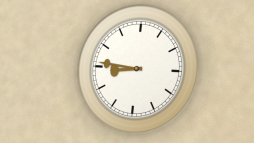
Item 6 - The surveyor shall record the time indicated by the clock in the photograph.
8:46
